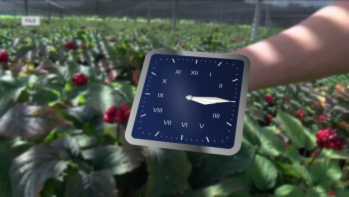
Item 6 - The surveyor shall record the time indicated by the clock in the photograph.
3:15
